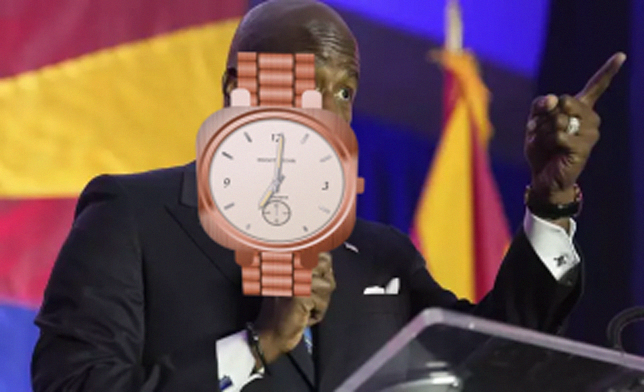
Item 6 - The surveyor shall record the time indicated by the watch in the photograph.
7:01
